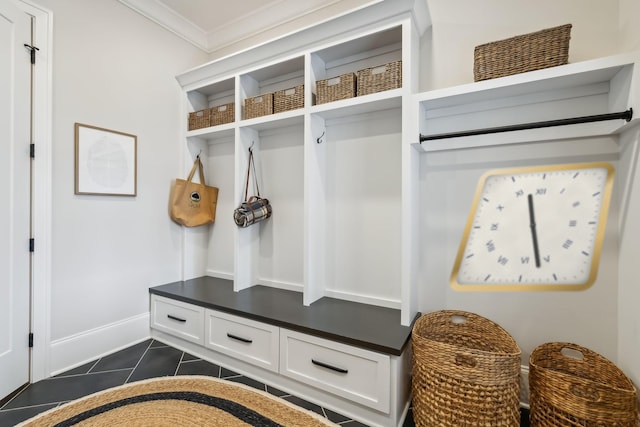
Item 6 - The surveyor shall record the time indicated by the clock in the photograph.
11:27
